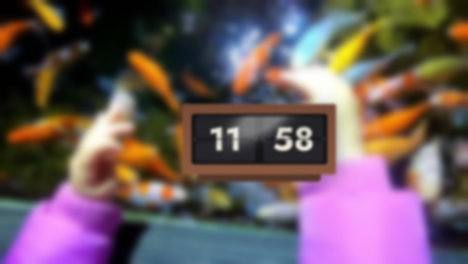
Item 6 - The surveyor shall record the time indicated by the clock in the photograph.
11:58
